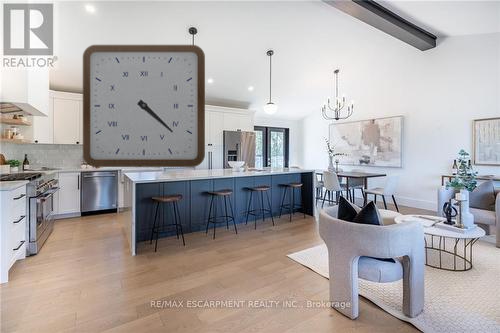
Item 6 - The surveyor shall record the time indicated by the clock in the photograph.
4:22
